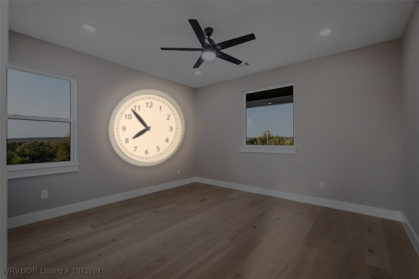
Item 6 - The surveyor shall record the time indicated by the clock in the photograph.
7:53
